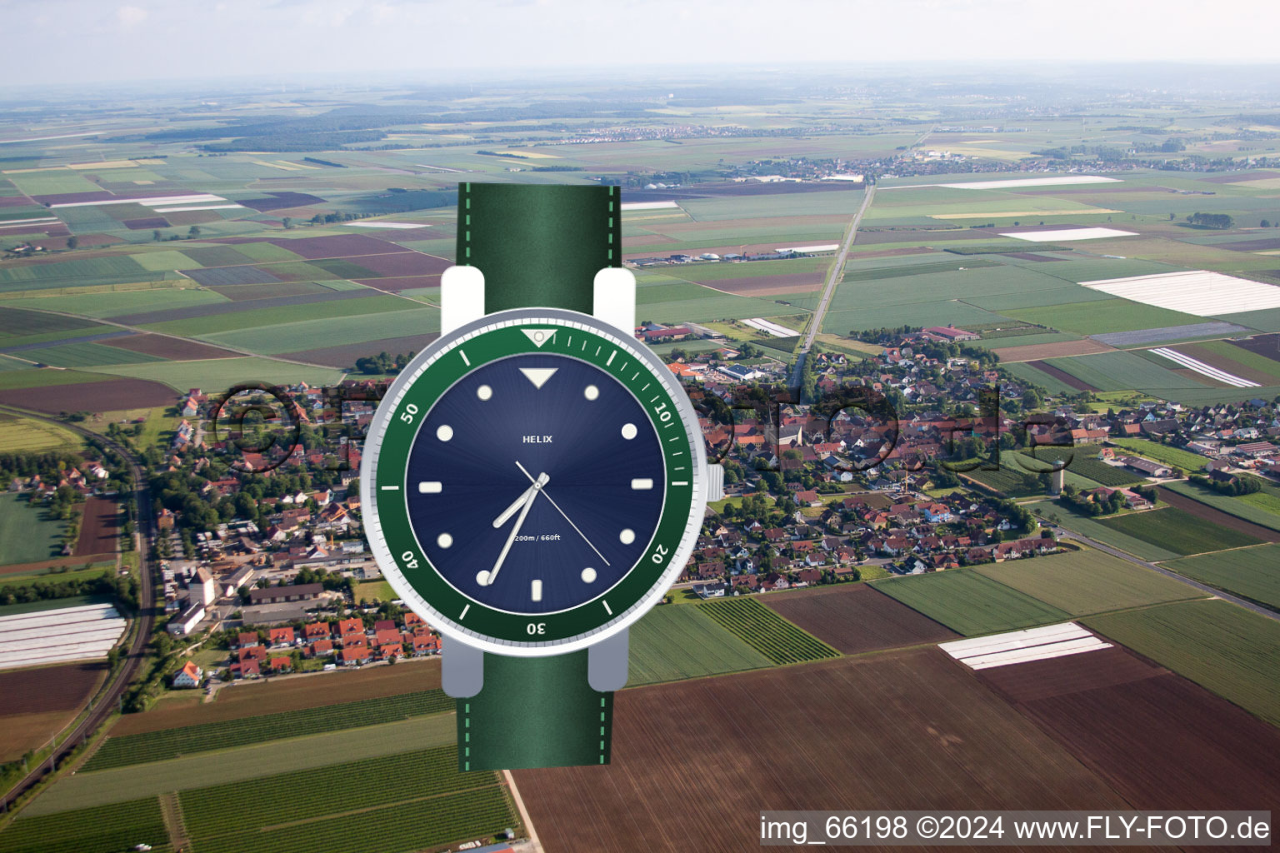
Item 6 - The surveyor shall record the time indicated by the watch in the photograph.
7:34:23
